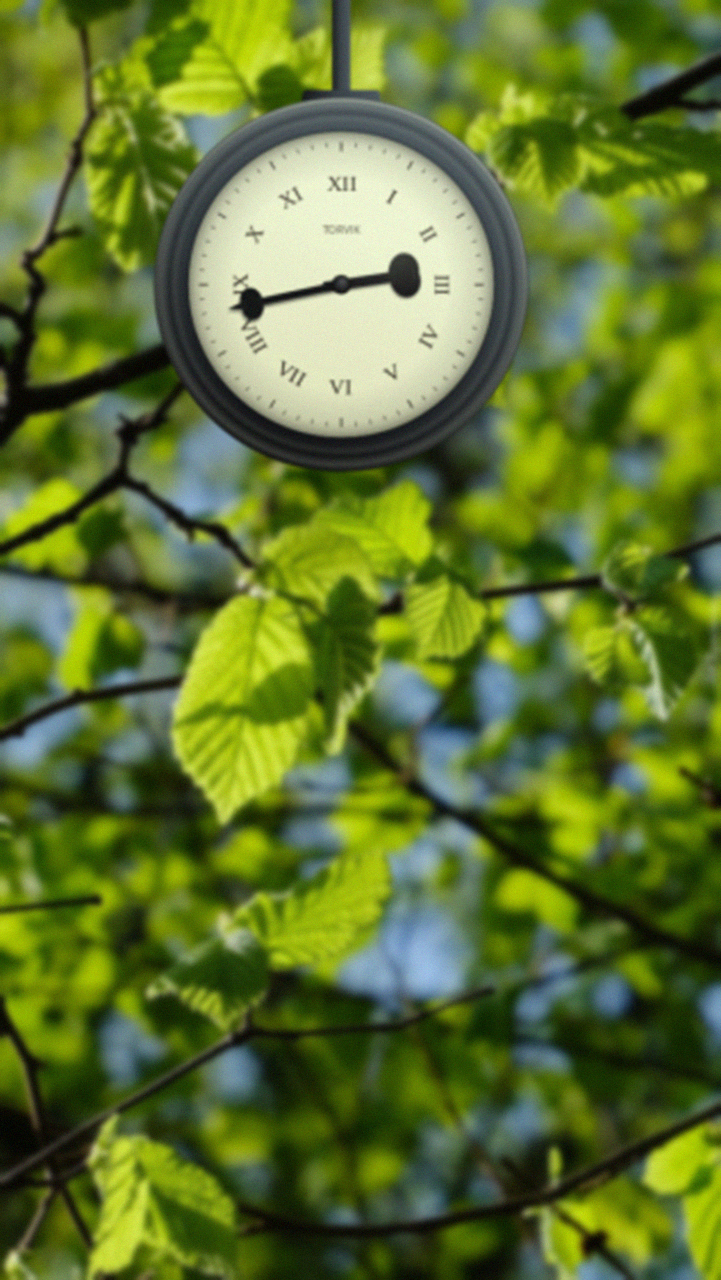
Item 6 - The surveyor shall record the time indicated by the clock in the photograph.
2:43
